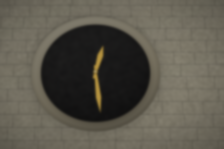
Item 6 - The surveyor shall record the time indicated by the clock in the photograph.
12:29
